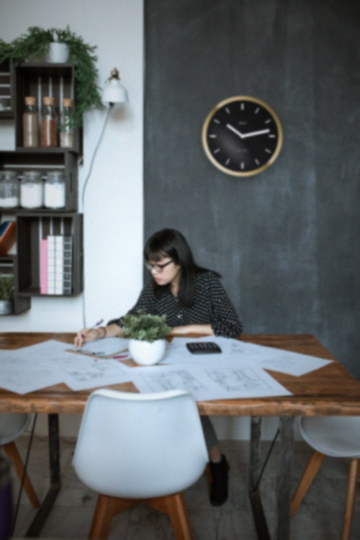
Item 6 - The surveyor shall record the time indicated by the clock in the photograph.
10:13
